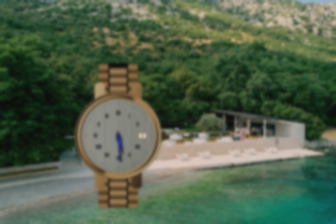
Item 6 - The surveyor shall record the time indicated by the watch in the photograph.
5:29
